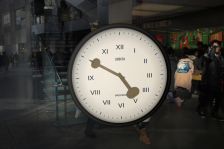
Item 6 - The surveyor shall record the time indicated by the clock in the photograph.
4:50
